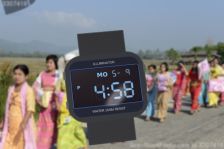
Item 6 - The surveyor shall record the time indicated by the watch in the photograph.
4:58
